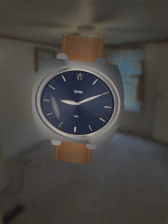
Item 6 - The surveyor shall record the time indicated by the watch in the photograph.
9:10
